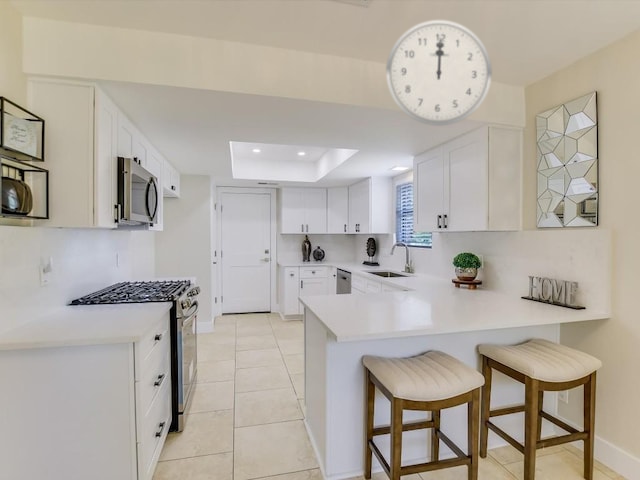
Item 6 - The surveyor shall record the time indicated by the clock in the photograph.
12:00
